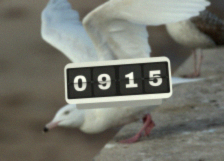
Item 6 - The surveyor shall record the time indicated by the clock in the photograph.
9:15
